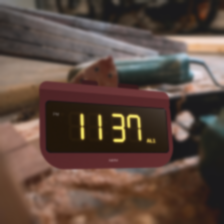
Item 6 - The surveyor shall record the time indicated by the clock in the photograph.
11:37
